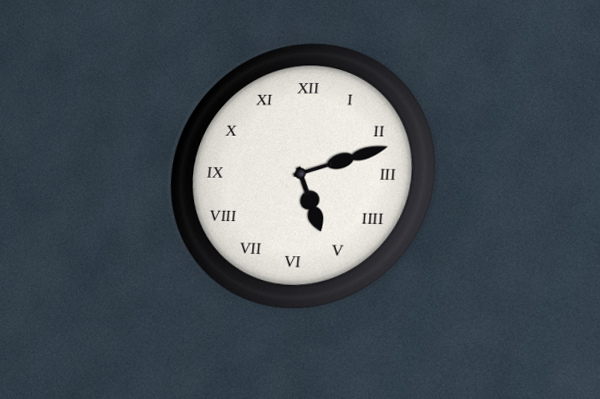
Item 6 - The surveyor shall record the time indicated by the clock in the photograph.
5:12
